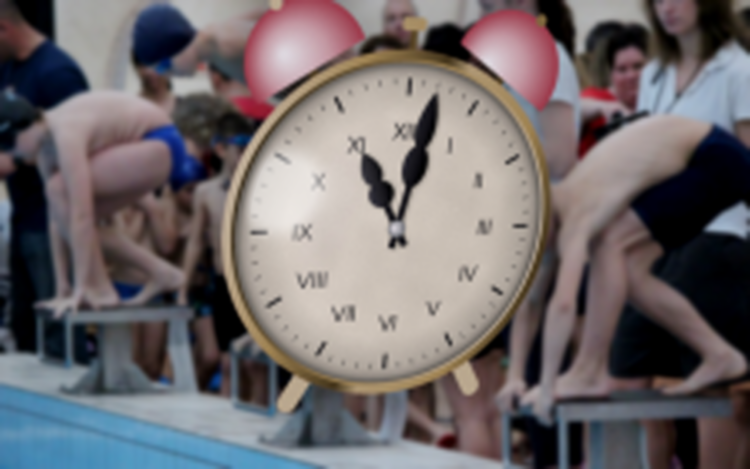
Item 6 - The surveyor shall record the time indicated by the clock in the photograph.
11:02
